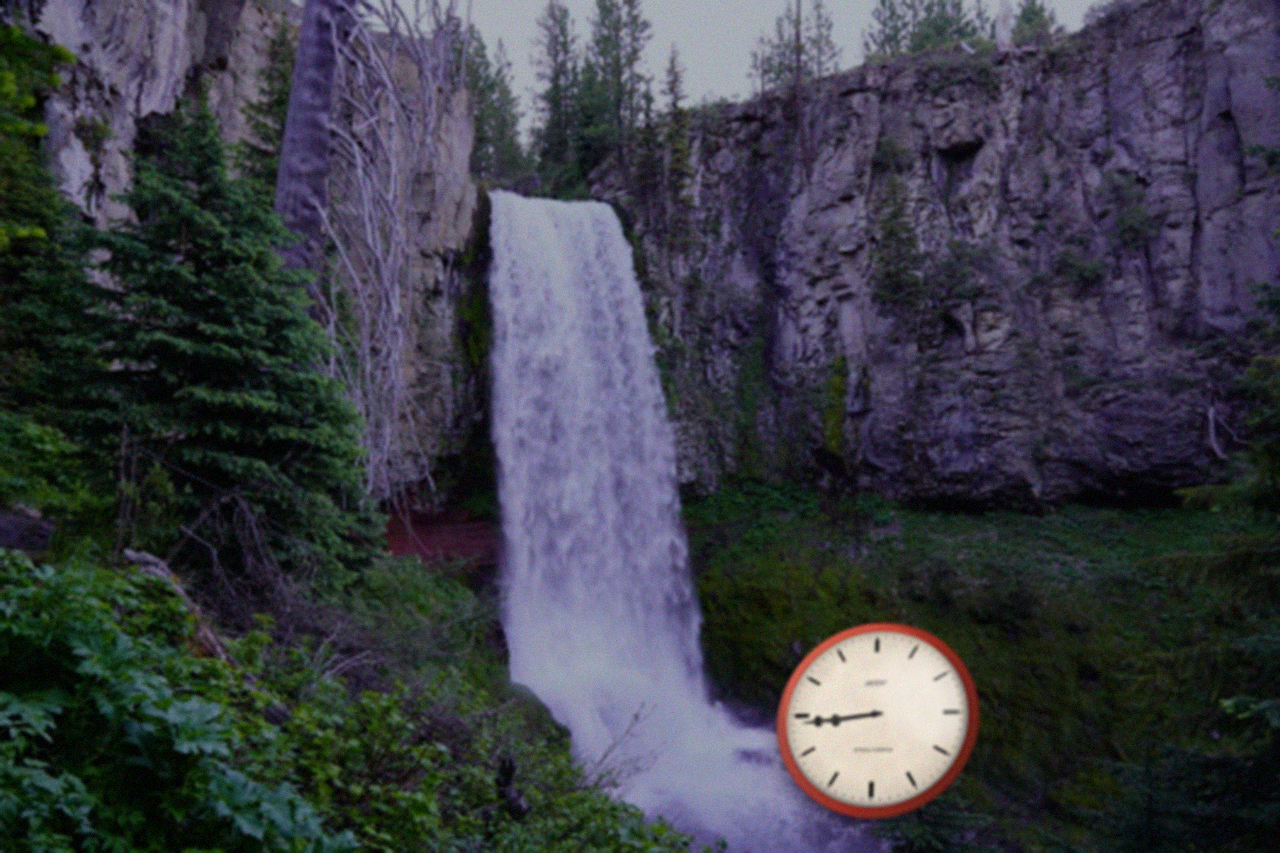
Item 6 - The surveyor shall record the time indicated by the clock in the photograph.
8:44
